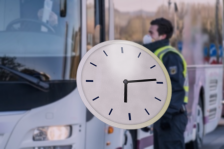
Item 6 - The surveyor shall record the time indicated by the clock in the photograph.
6:14
